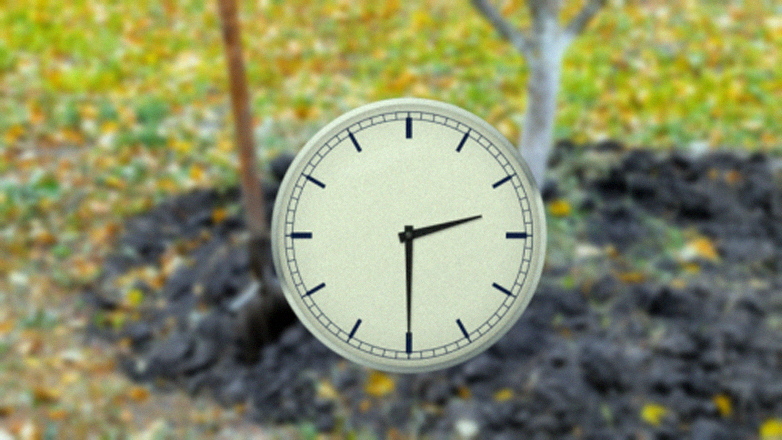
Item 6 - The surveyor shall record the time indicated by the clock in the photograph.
2:30
